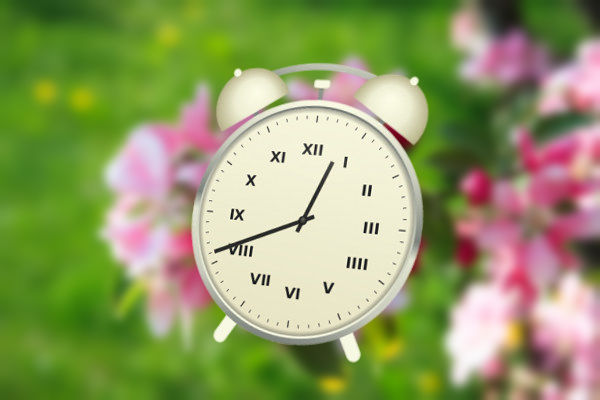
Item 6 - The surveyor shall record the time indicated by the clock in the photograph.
12:41
